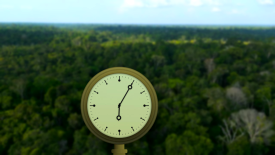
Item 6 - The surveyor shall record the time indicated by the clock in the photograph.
6:05
